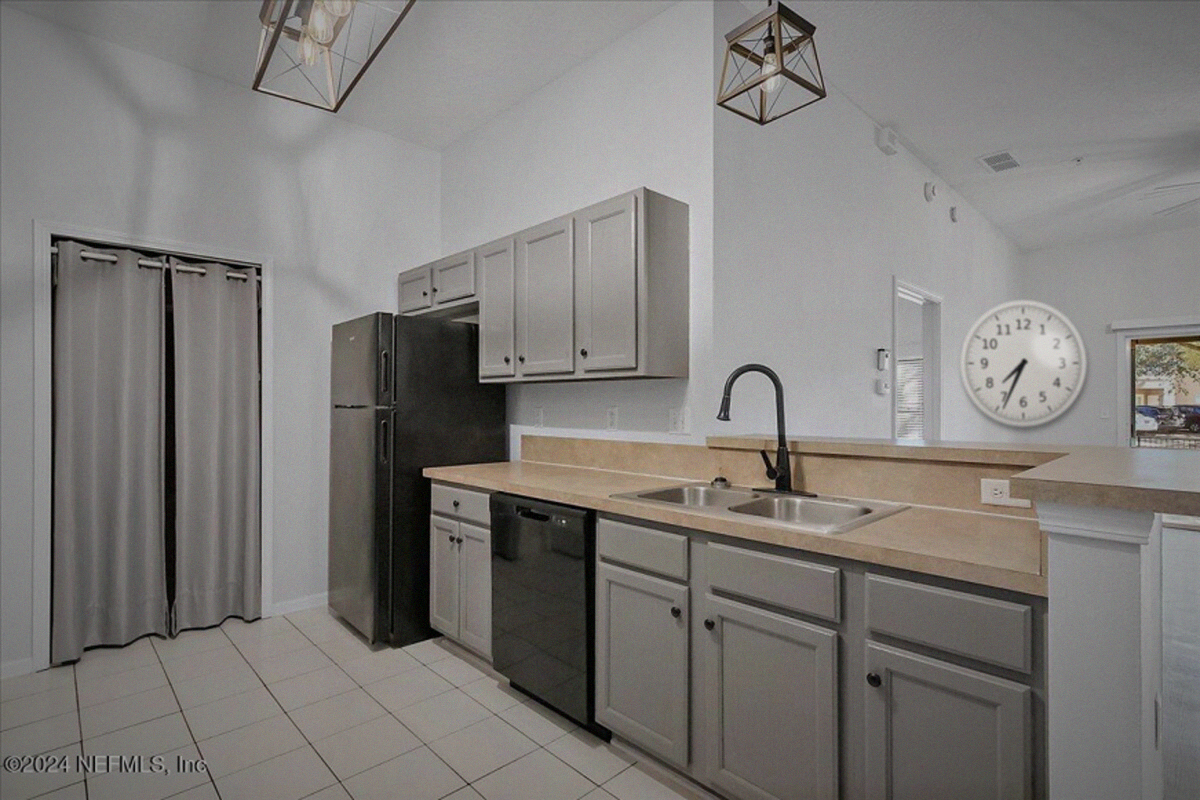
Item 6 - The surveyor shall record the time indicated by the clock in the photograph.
7:34
